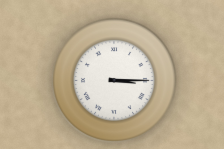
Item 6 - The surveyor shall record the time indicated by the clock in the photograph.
3:15
